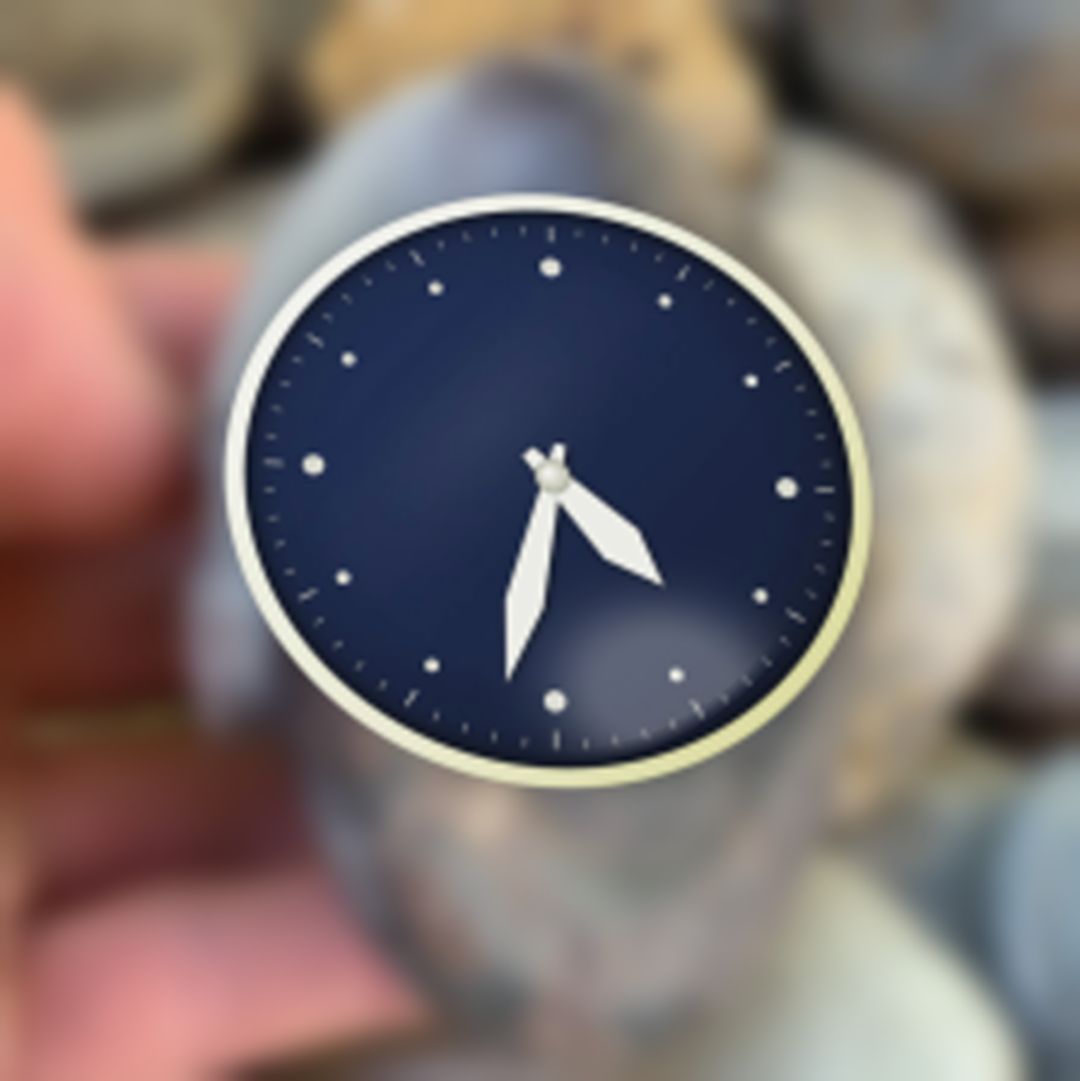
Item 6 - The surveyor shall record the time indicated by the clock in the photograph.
4:32
